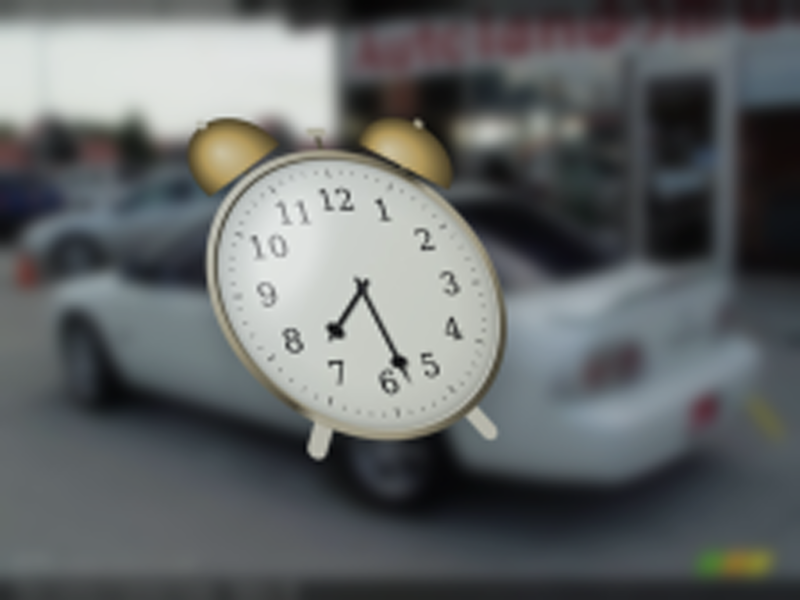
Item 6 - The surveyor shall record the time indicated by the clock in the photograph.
7:28
